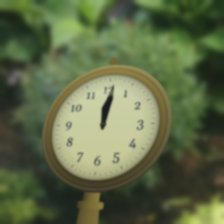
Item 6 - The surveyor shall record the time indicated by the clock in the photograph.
12:01
